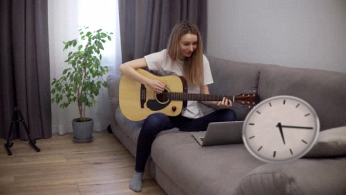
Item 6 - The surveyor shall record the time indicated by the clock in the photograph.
5:15
